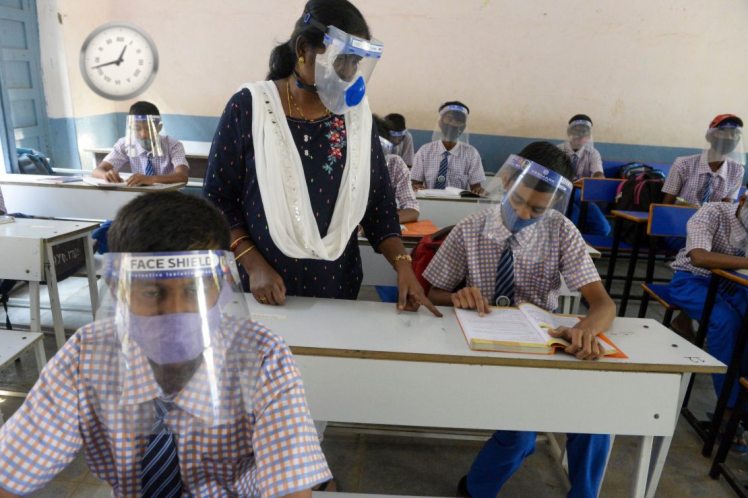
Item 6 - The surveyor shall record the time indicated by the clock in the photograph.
12:42
